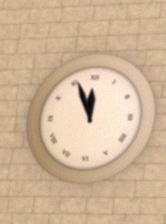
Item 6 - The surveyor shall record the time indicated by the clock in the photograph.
11:56
